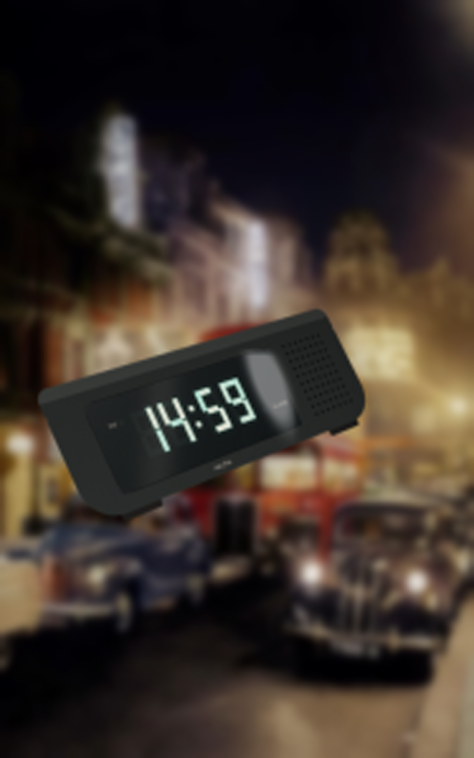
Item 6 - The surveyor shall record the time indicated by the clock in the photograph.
14:59
